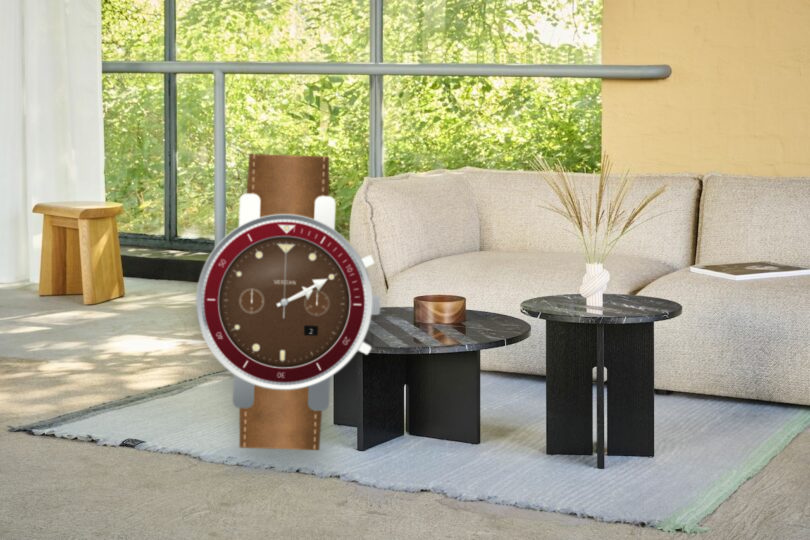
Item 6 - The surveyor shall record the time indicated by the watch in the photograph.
2:10
